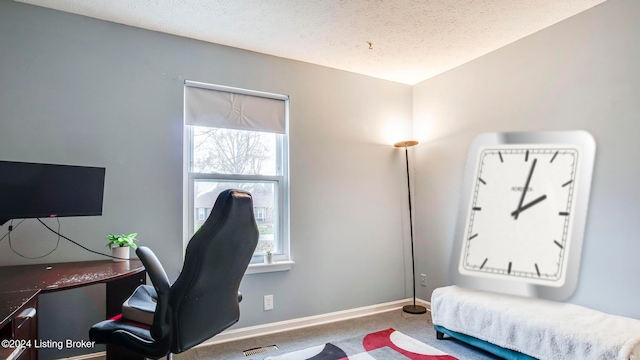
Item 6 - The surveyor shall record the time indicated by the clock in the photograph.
2:02
